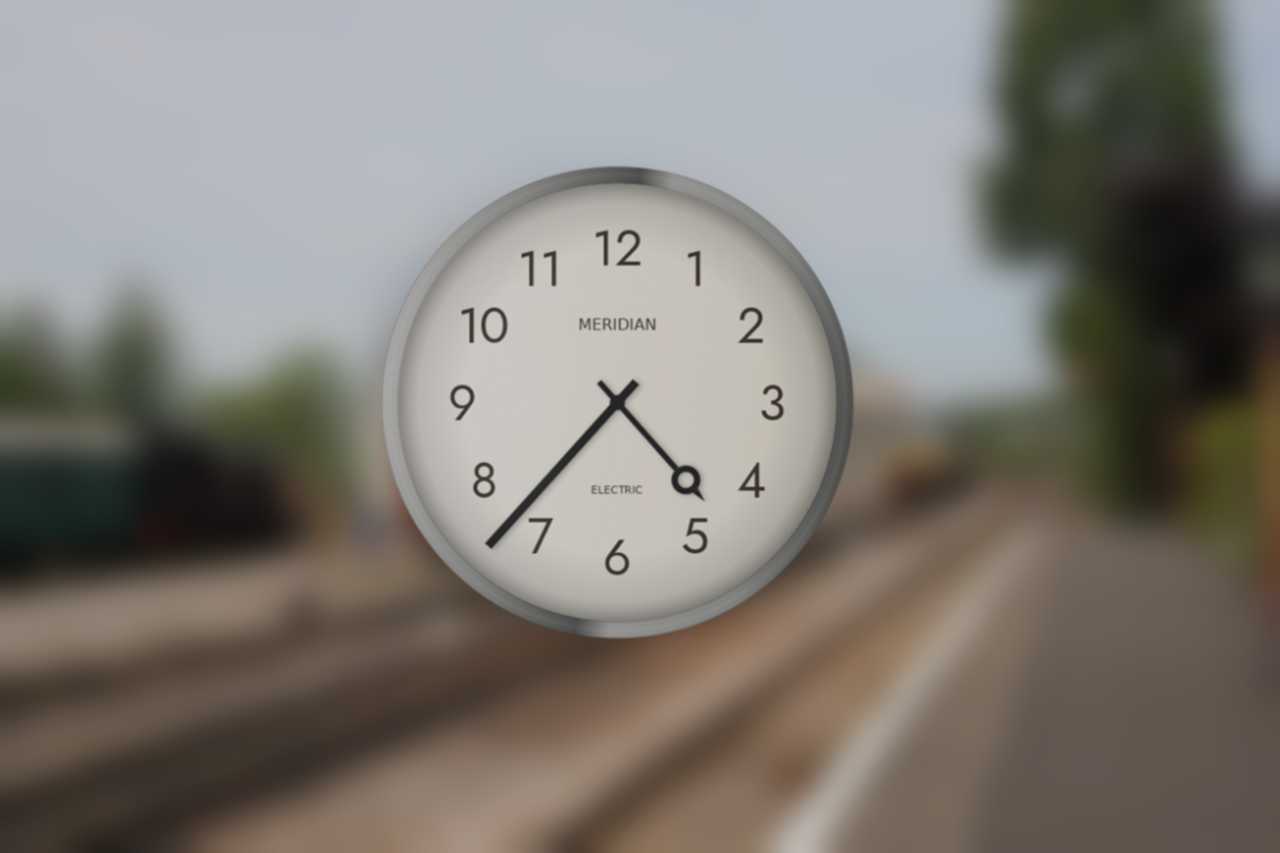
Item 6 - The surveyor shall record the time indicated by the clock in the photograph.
4:37
